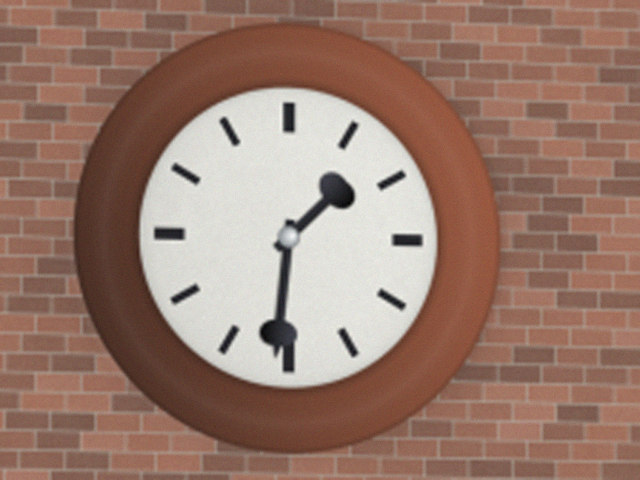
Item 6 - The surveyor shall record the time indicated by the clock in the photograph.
1:31
